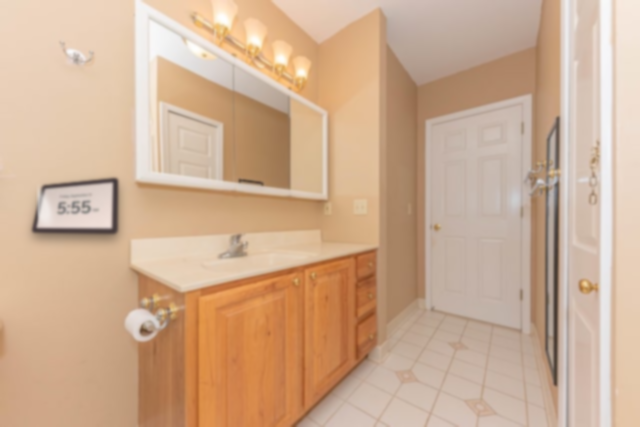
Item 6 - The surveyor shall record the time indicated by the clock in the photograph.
5:55
